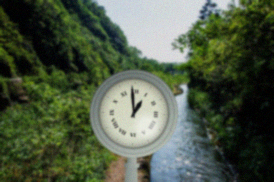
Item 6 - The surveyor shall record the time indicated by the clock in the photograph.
12:59
